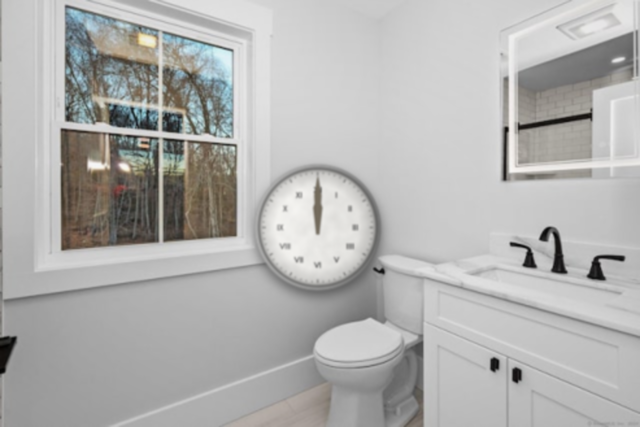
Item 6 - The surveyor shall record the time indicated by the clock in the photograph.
12:00
